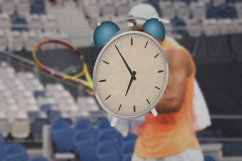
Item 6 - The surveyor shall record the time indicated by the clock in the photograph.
6:55
